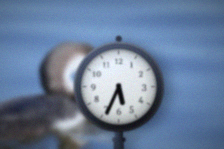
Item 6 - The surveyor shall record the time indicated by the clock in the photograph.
5:34
